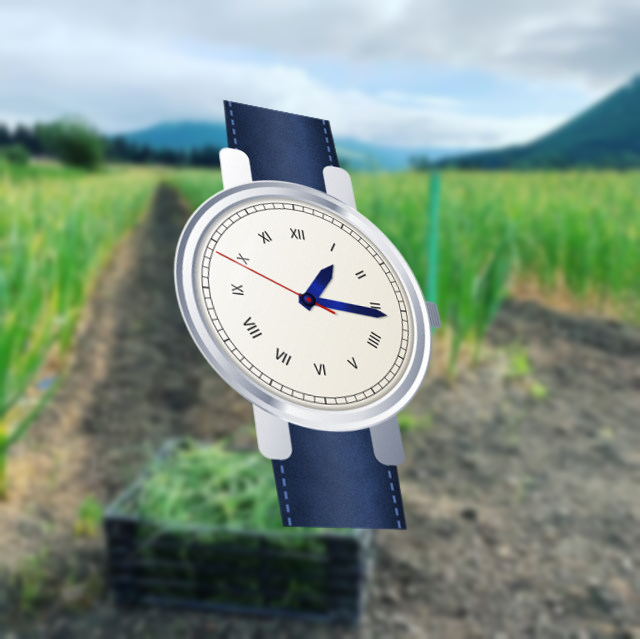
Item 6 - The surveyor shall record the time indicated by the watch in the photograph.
1:15:49
